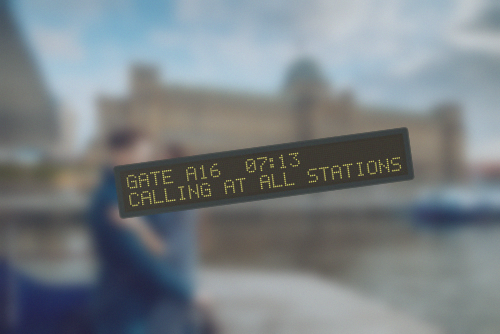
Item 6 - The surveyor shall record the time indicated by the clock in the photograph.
7:13
